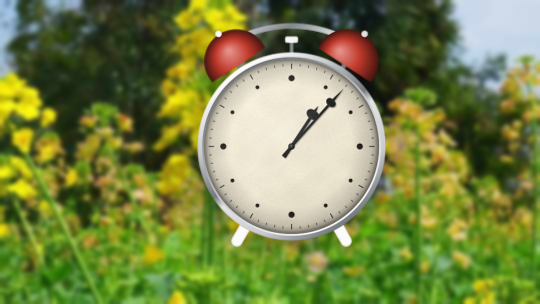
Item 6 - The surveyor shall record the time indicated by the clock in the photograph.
1:07
